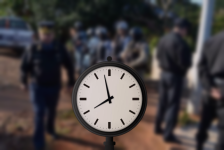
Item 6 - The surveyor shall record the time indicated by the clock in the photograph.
7:58
